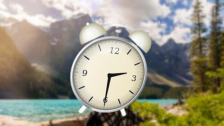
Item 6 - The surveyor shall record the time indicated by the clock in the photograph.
2:30
